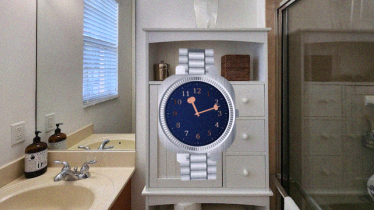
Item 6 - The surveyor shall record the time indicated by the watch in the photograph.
11:12
